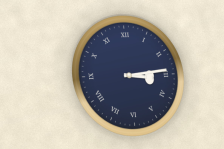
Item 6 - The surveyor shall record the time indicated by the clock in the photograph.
3:14
